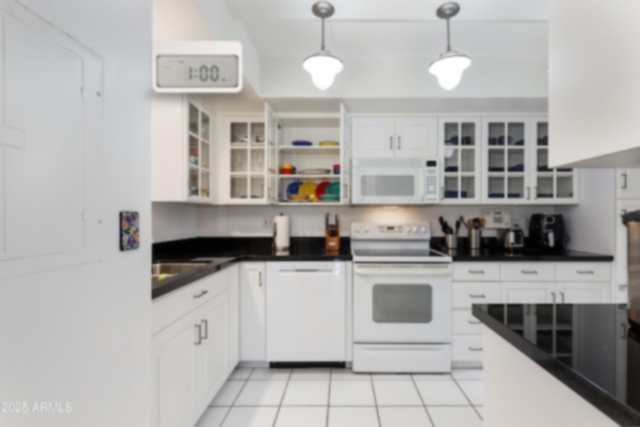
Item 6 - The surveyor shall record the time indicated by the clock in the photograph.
1:00
